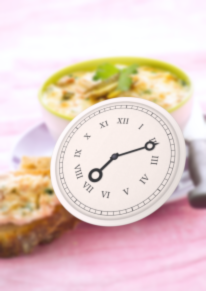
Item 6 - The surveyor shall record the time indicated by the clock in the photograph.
7:11
